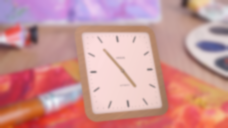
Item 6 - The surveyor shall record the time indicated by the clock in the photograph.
4:54
